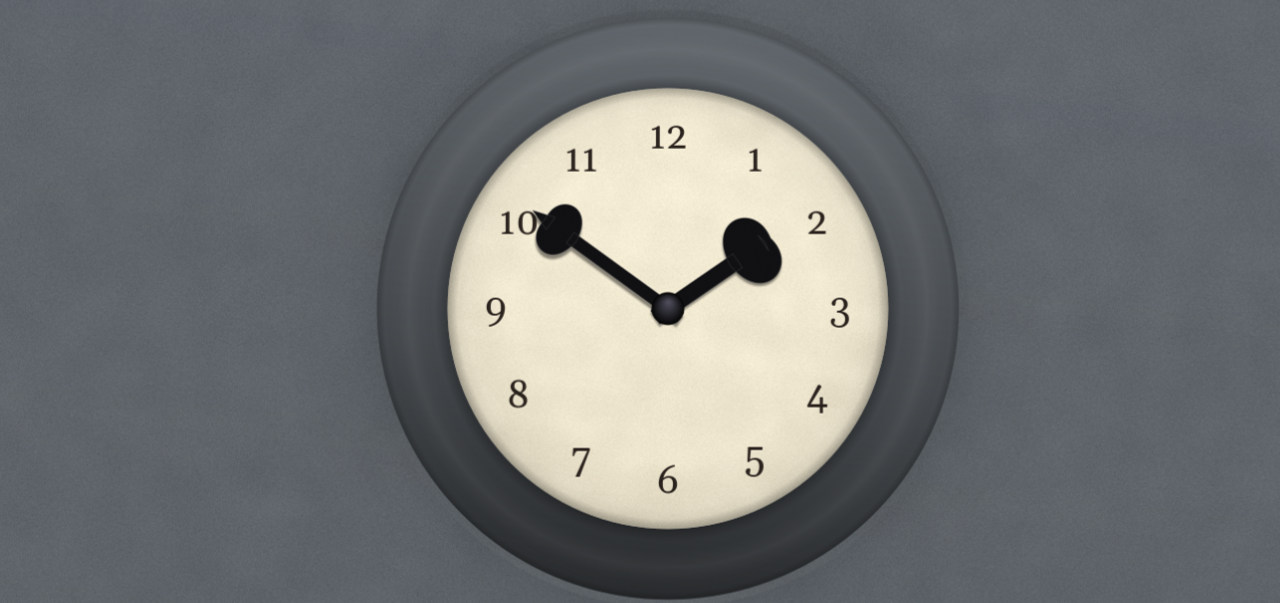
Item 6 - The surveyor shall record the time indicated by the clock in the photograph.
1:51
